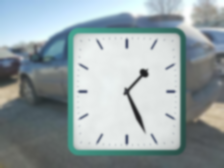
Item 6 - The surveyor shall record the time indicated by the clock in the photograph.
1:26
